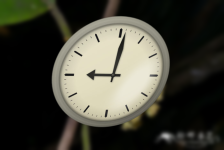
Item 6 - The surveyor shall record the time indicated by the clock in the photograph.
9:01
